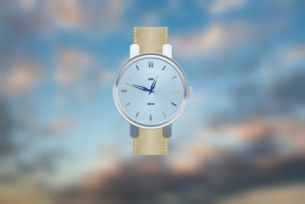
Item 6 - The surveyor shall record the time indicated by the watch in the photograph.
12:48
